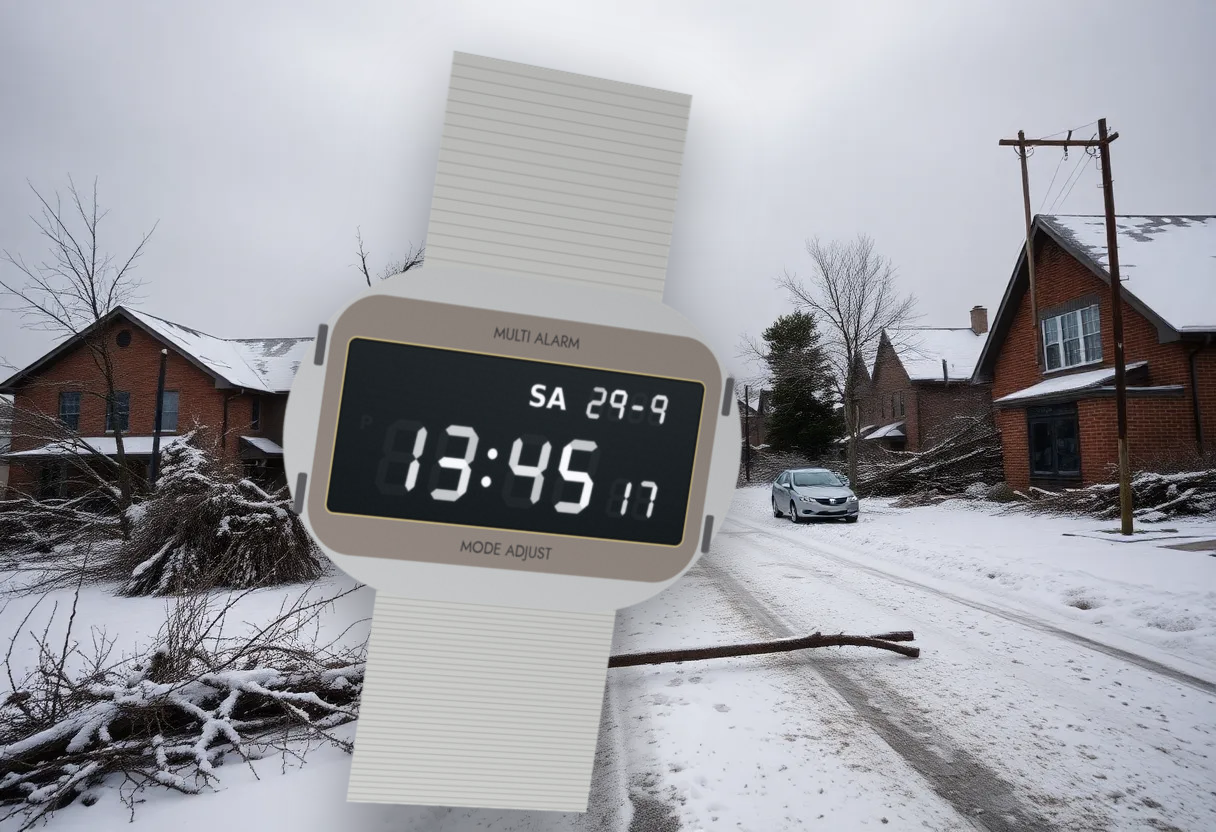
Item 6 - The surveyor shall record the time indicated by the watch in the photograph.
13:45:17
